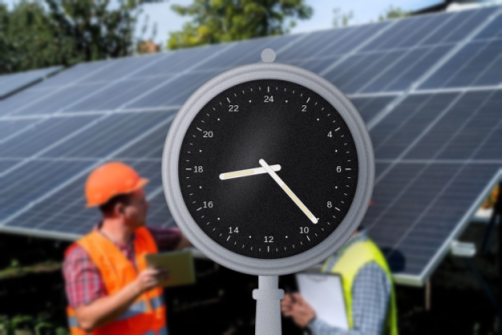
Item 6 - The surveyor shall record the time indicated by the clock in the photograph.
17:23
